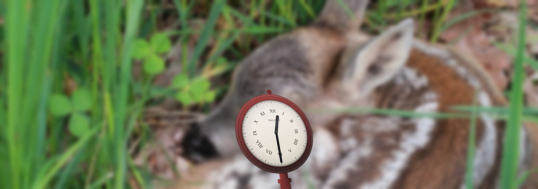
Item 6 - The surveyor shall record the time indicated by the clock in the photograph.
12:30
